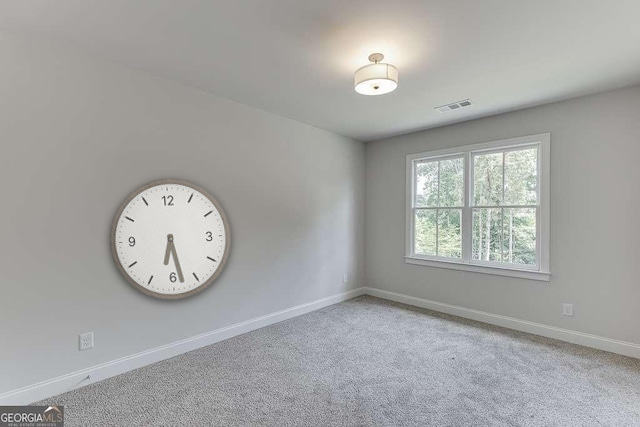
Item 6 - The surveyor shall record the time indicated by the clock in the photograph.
6:28
